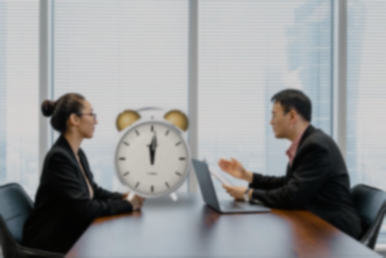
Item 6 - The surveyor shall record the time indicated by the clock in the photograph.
12:01
